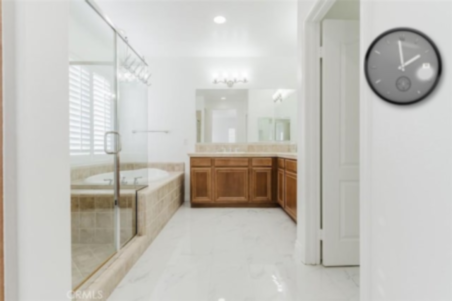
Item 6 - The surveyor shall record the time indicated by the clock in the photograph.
1:59
